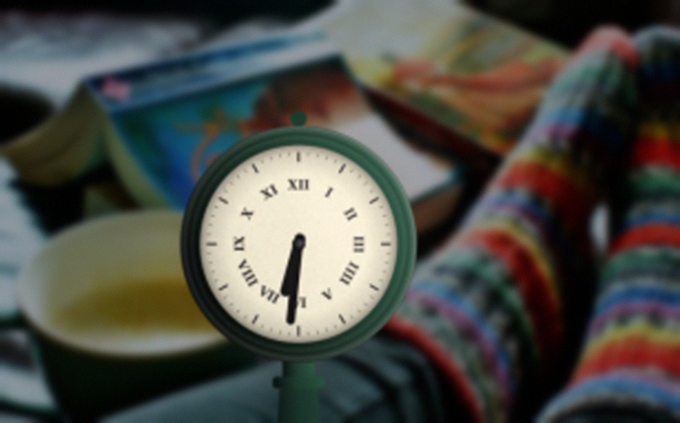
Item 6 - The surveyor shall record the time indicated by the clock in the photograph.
6:31
